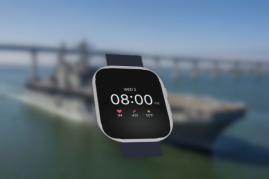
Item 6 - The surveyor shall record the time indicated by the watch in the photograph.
8:00
